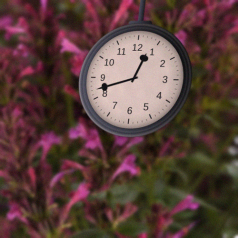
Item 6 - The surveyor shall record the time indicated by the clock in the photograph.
12:42
